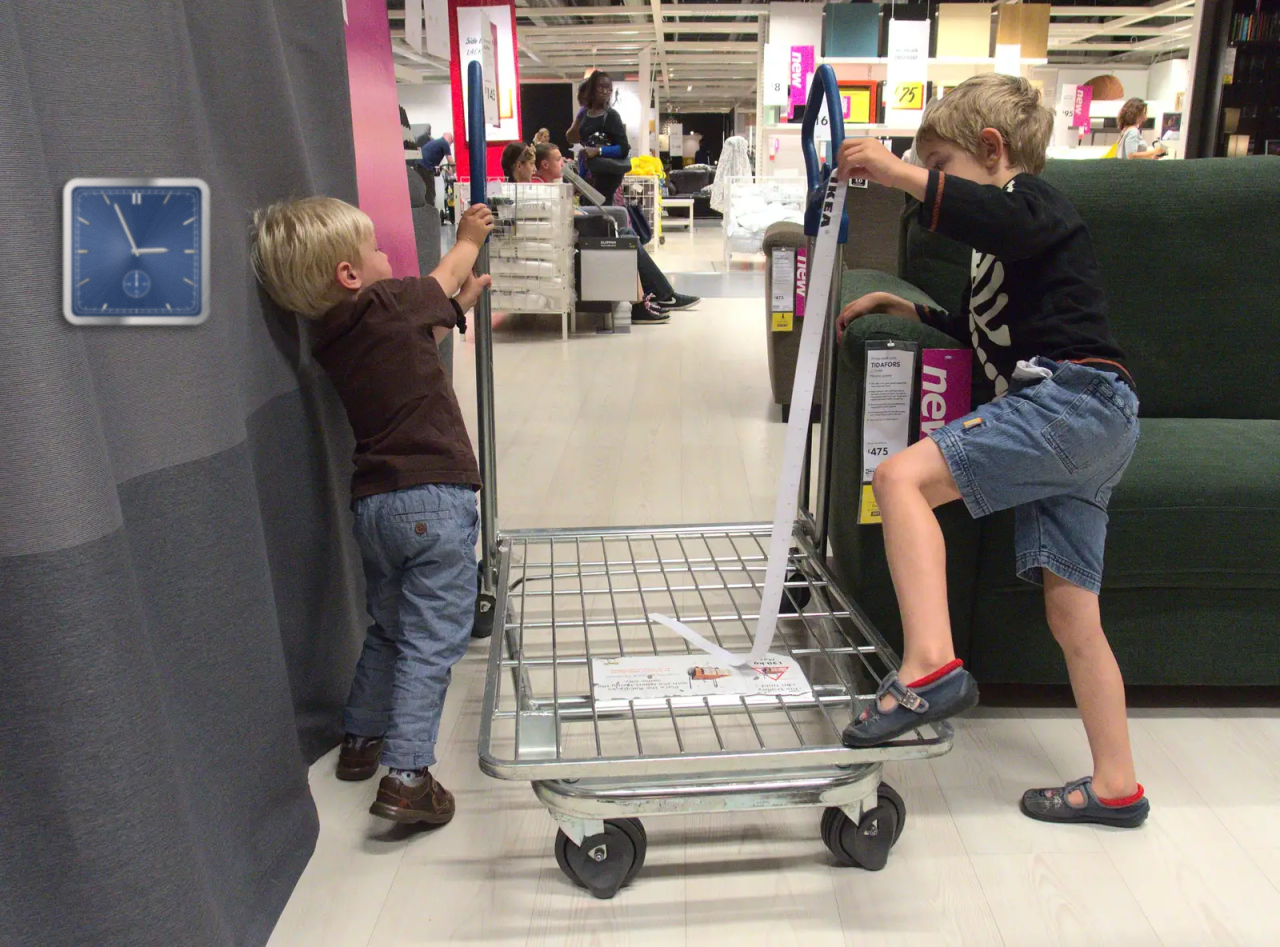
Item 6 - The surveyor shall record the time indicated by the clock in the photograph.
2:56
